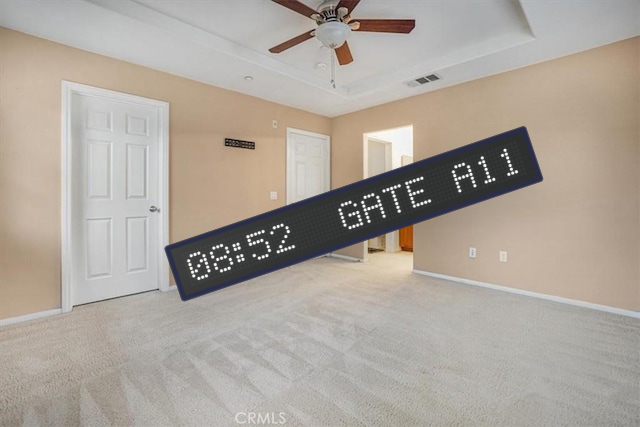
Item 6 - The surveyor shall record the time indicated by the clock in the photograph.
8:52
